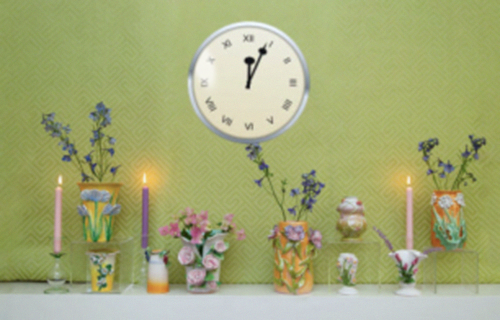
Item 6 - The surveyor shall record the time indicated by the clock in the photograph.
12:04
